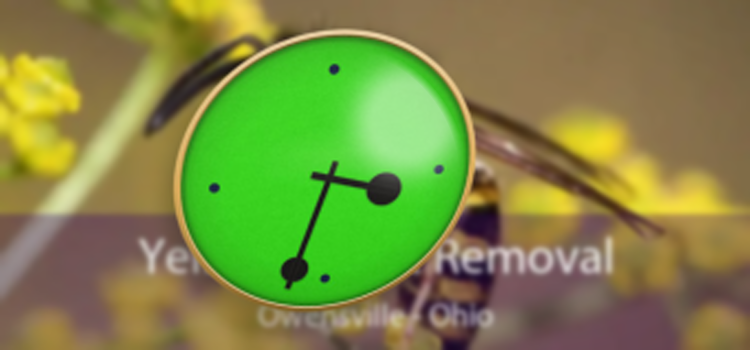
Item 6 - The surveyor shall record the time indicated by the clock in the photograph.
3:33
